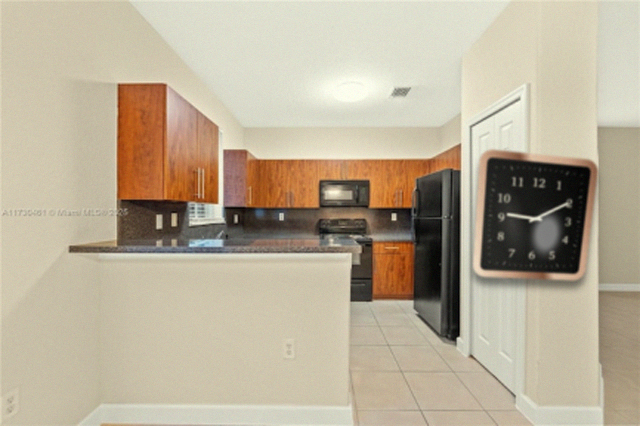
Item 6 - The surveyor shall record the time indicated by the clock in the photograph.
9:10
